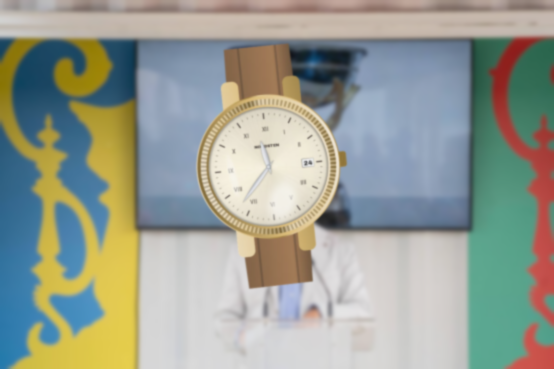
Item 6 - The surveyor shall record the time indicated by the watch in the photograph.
11:37
